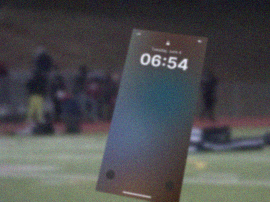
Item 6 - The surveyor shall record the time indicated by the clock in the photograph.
6:54
